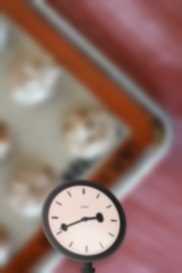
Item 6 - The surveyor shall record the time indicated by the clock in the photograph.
2:41
